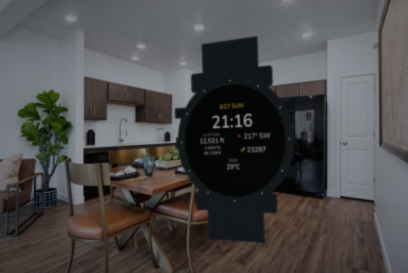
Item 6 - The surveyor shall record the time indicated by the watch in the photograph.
21:16
